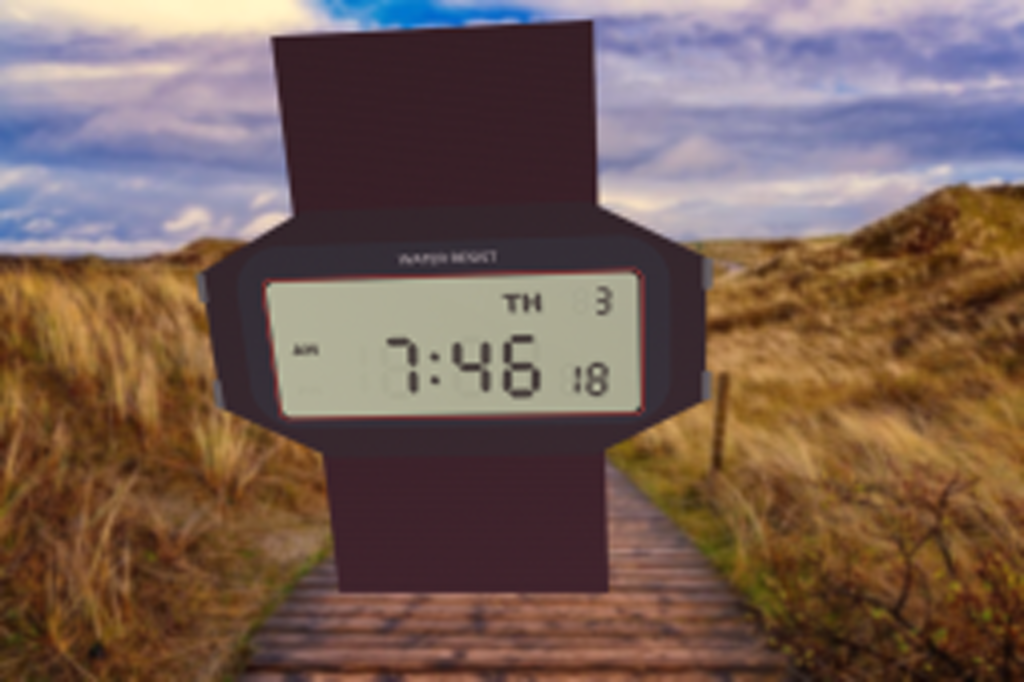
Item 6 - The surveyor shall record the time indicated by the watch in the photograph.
7:46:18
